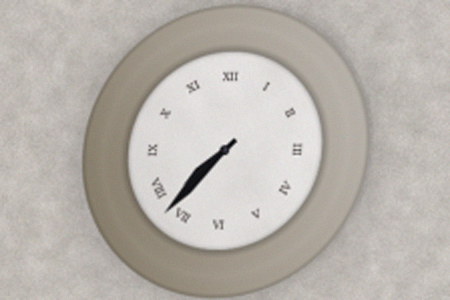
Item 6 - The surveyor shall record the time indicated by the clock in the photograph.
7:37
